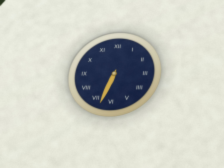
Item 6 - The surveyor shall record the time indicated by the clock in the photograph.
6:33
